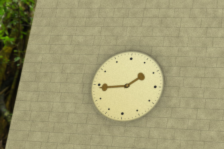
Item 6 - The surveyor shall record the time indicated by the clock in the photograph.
1:44
